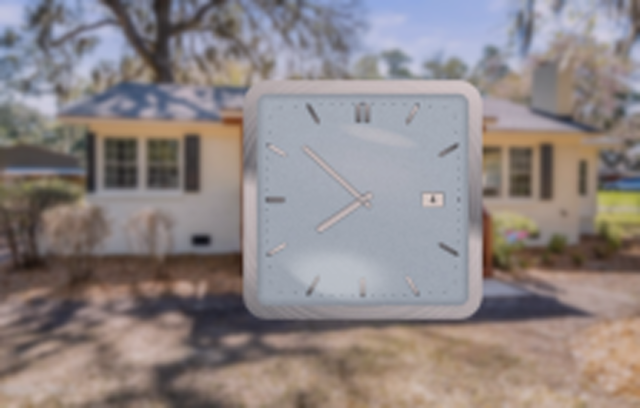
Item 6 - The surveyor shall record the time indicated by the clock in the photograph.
7:52
